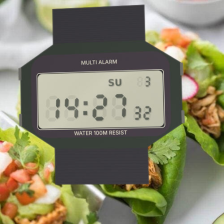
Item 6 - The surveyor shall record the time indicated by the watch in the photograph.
14:27:32
